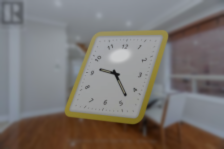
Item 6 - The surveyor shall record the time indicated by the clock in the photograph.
9:23
